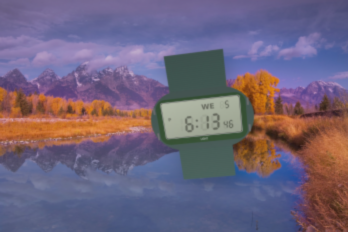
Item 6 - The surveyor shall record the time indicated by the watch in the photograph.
6:13
